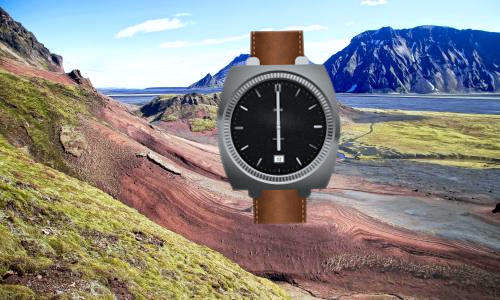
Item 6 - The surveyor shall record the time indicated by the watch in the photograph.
6:00
